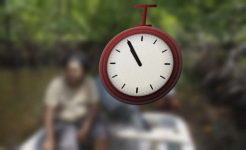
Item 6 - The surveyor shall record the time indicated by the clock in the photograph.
10:55
